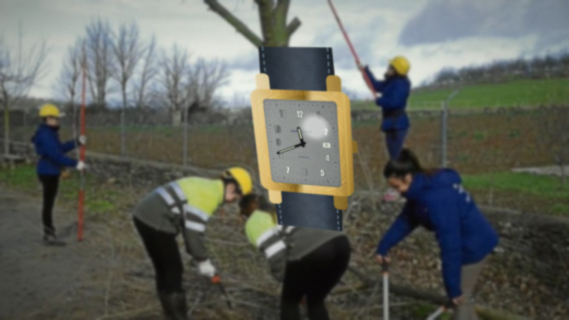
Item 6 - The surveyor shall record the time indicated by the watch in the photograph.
11:41
